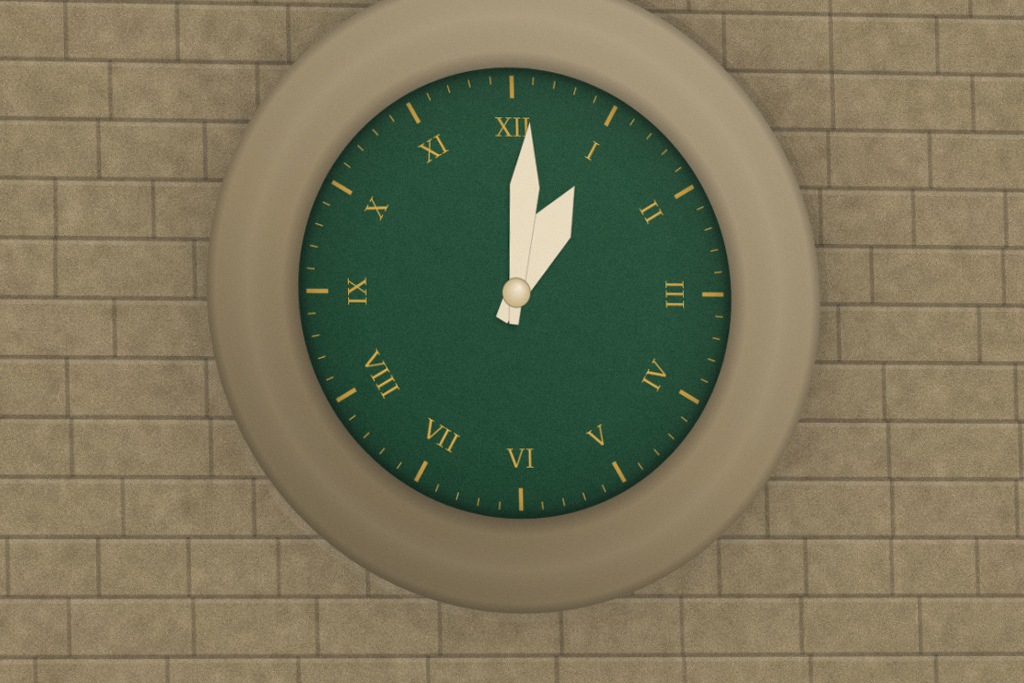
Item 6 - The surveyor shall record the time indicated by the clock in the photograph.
1:01
